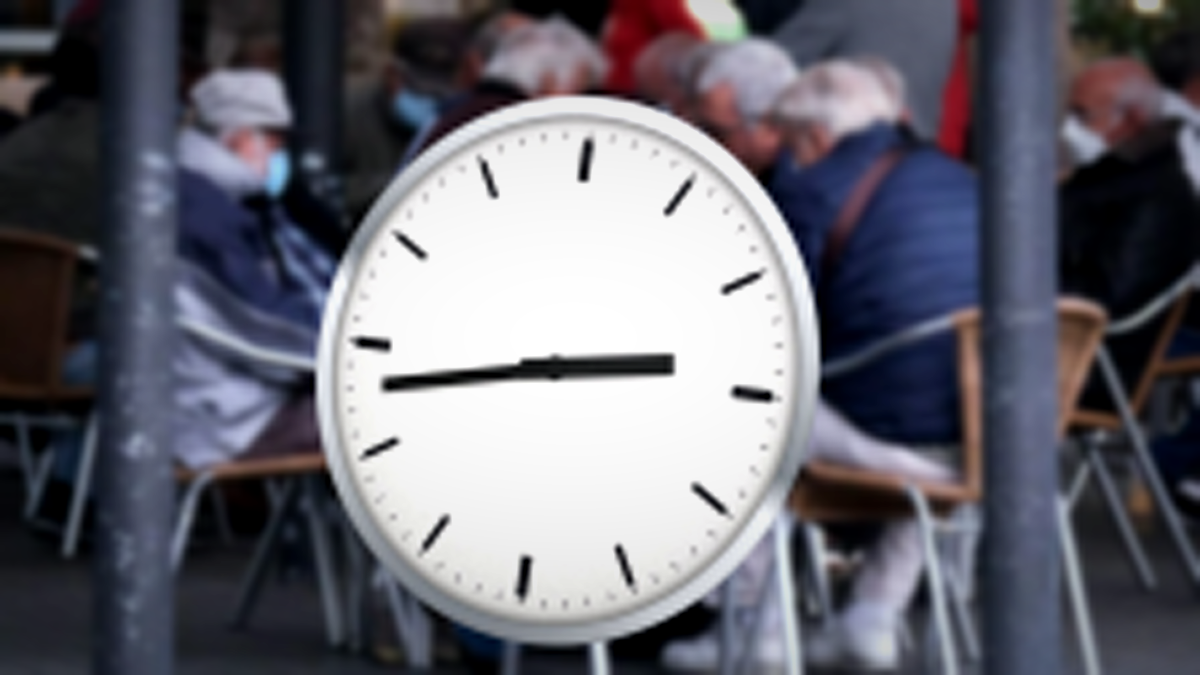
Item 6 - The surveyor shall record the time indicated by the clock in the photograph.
2:43
